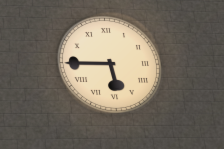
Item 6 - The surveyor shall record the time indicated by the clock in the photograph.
5:45
